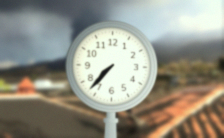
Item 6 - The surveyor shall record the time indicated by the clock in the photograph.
7:37
